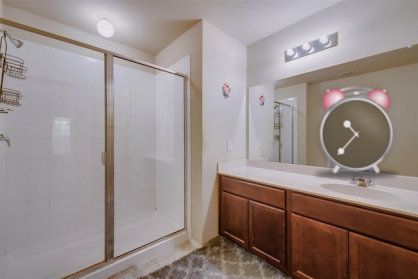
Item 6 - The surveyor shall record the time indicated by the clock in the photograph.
10:37
